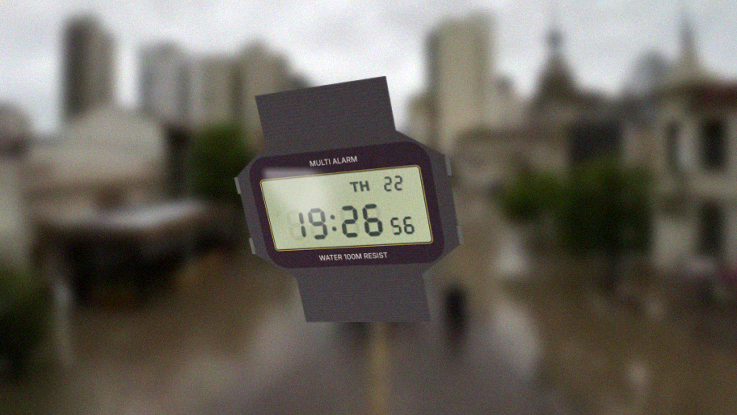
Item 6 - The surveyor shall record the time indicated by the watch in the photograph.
19:26:56
